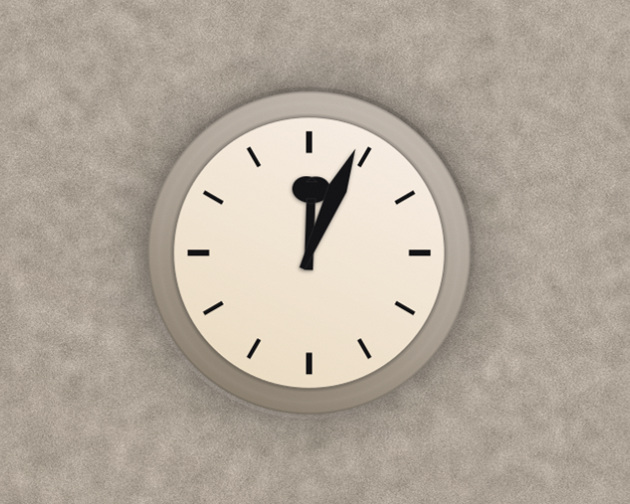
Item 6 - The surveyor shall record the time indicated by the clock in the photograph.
12:04
